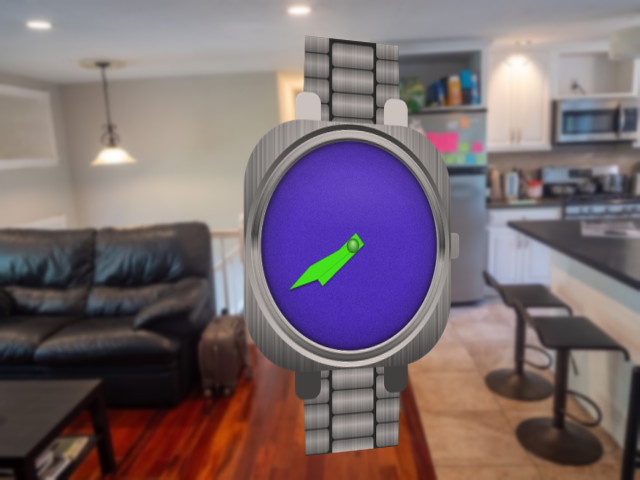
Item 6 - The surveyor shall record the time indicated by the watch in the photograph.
7:40
